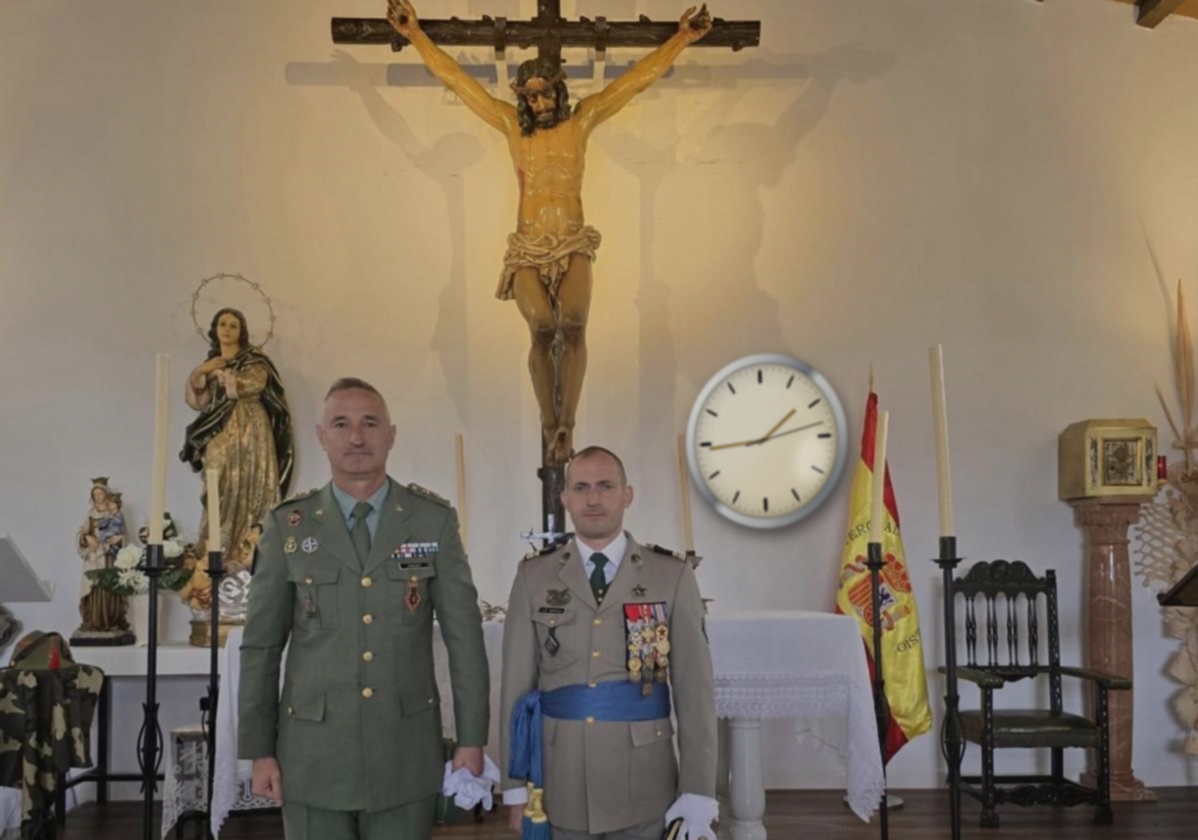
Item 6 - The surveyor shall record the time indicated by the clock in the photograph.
1:44:13
